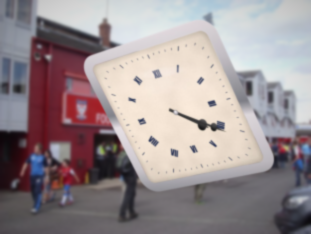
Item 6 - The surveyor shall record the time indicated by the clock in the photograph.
4:21
